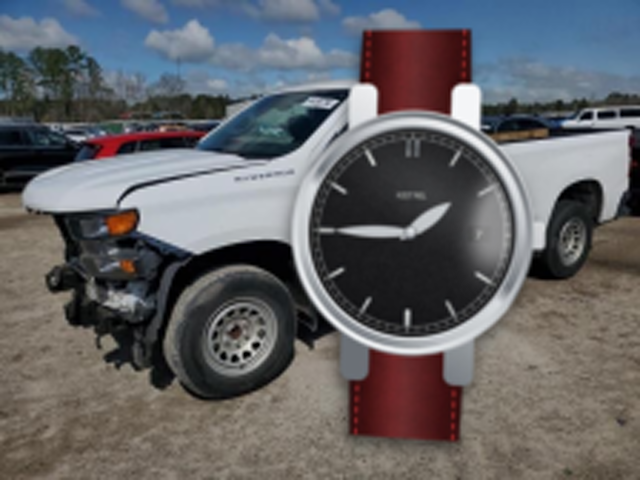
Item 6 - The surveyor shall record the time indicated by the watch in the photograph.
1:45
